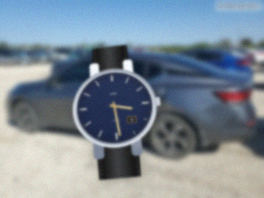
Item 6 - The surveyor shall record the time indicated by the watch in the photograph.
3:29
